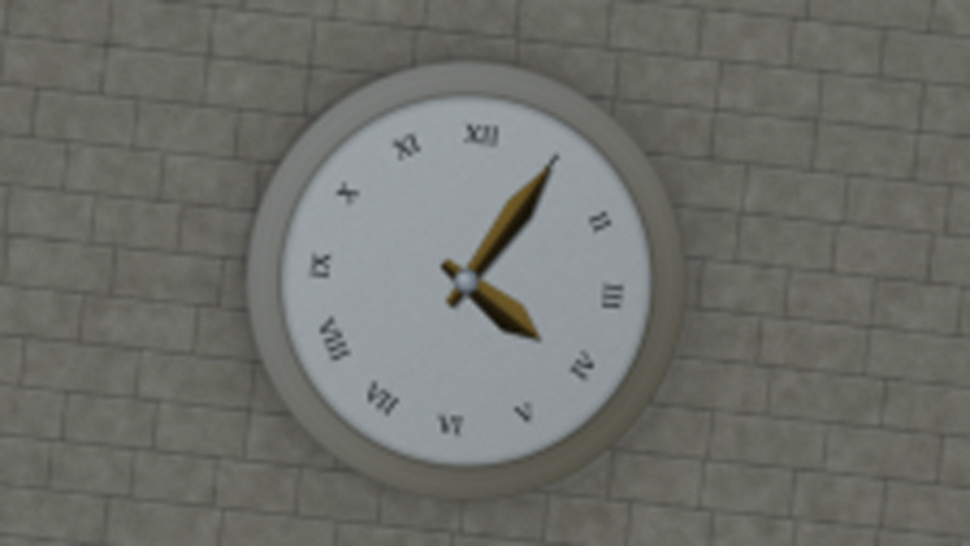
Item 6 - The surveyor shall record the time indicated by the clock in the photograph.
4:05
